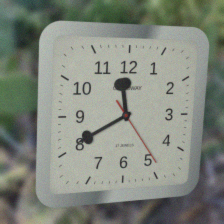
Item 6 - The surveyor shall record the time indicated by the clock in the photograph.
11:40:24
